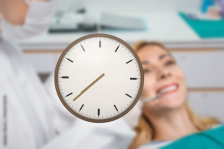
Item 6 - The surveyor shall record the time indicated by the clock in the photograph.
7:38
